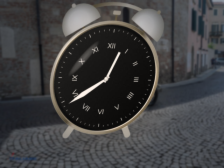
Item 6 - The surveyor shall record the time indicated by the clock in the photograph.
12:39
